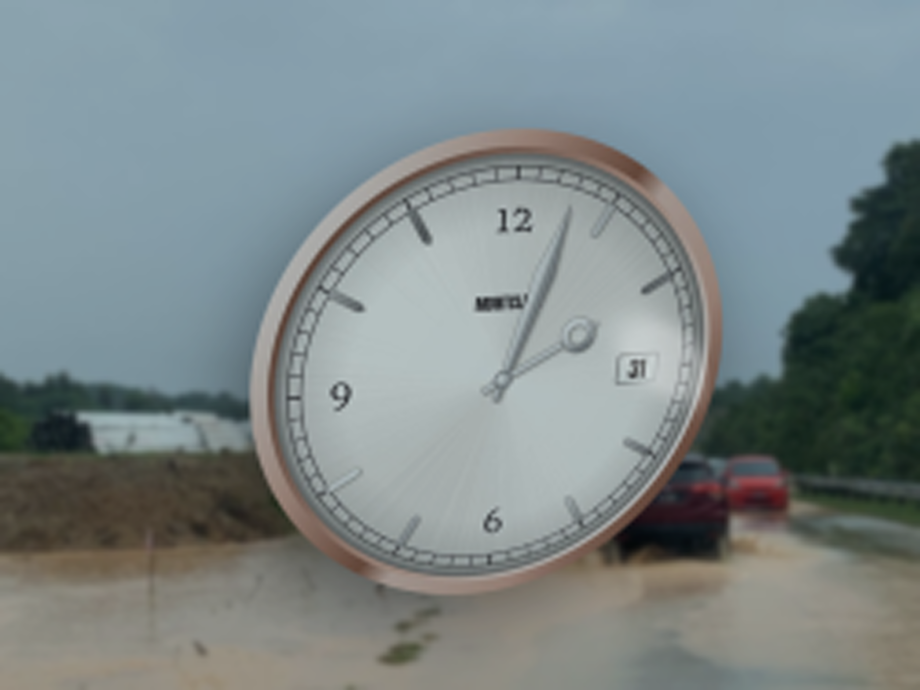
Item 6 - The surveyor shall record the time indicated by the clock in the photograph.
2:03
